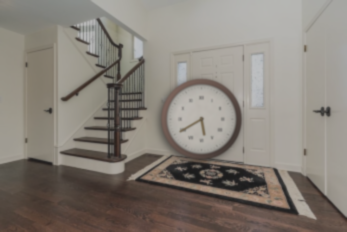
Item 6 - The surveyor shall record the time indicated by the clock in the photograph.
5:40
